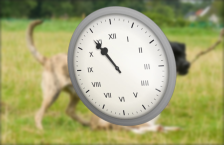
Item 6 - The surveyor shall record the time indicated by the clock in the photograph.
10:54
